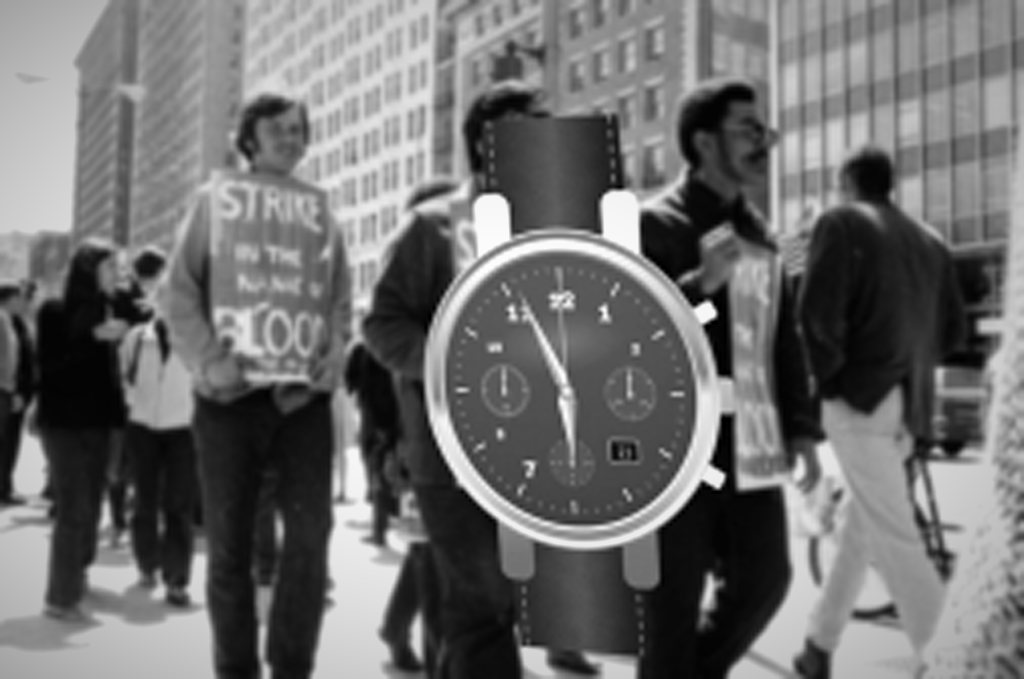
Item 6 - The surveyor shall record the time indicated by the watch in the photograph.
5:56
